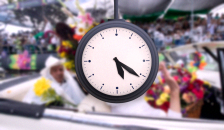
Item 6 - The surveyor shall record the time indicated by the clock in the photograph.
5:21
